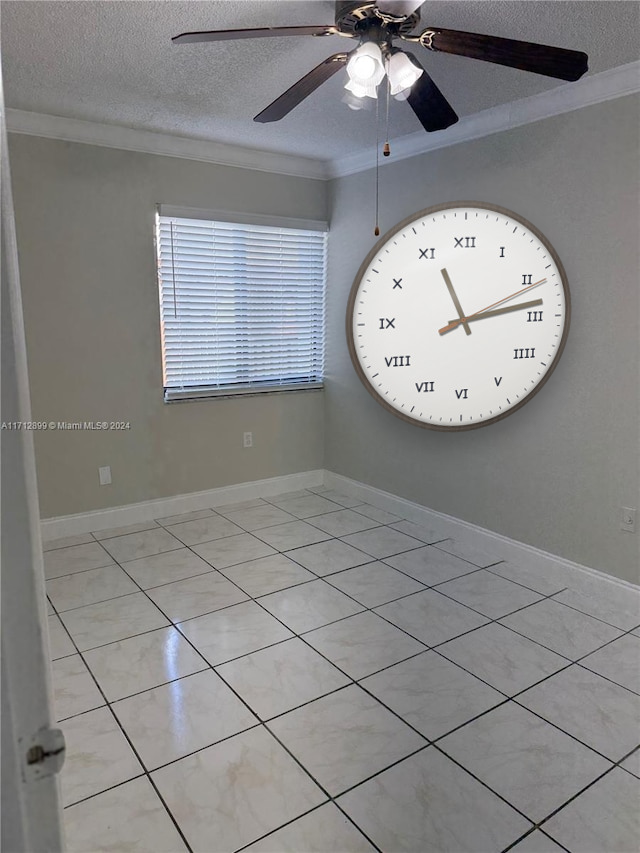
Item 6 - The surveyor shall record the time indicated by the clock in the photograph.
11:13:11
